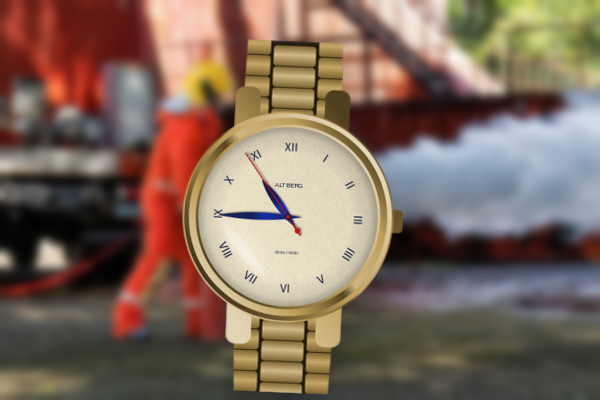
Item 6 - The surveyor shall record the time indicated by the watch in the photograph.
10:44:54
